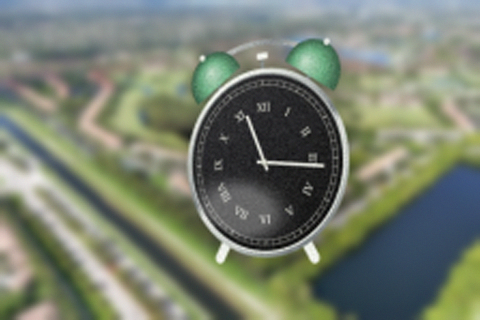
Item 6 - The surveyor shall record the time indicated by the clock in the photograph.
11:16
